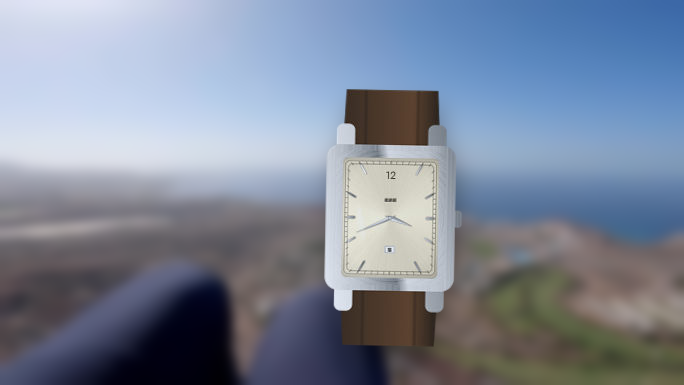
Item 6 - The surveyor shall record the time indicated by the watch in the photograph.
3:41
